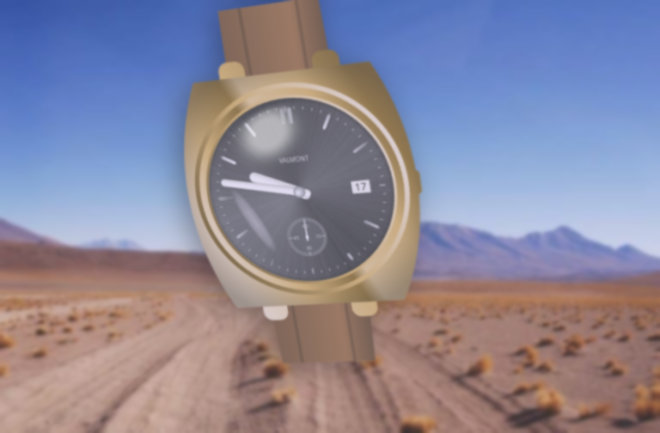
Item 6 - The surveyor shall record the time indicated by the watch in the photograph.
9:47
